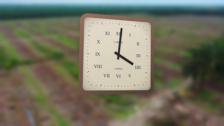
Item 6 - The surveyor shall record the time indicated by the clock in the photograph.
4:01
